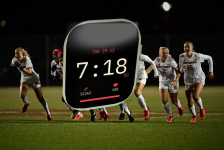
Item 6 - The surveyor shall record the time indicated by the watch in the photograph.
7:18
